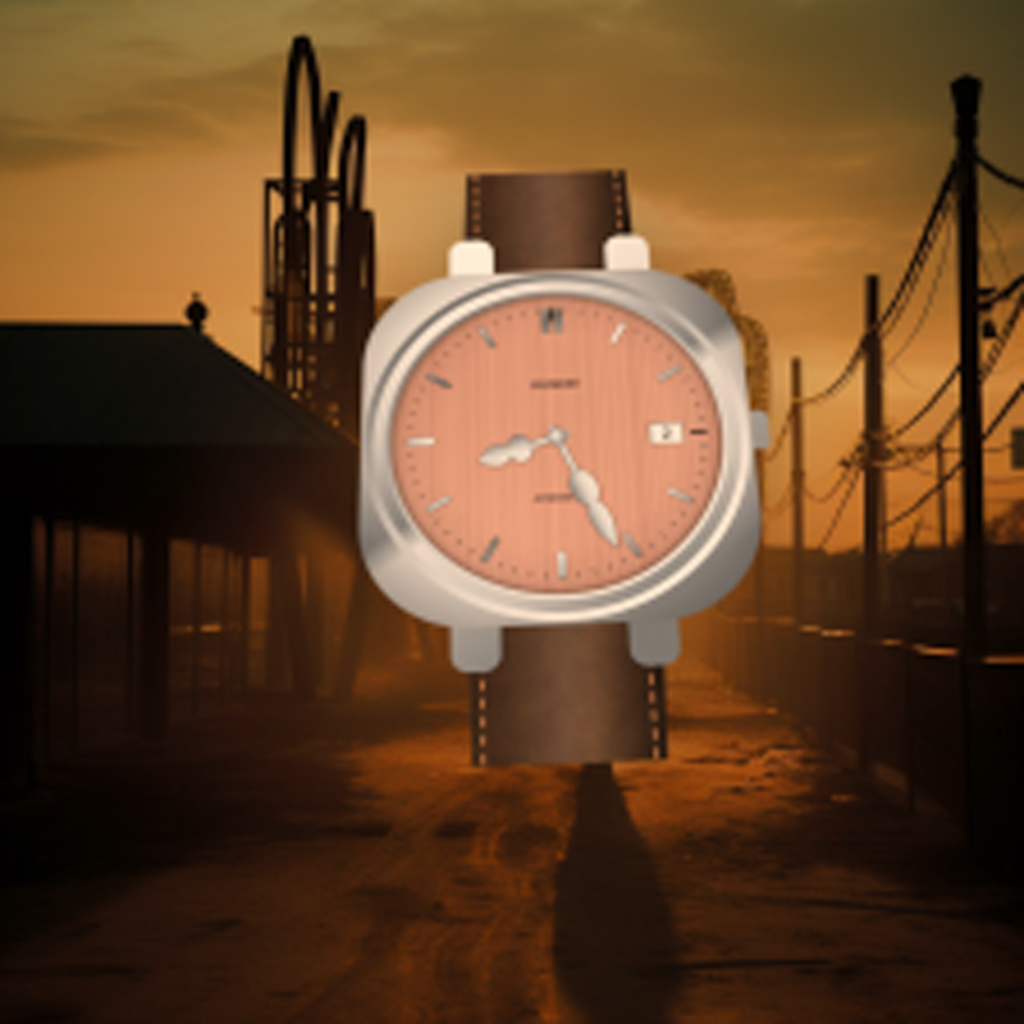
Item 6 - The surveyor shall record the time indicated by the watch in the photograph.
8:26
